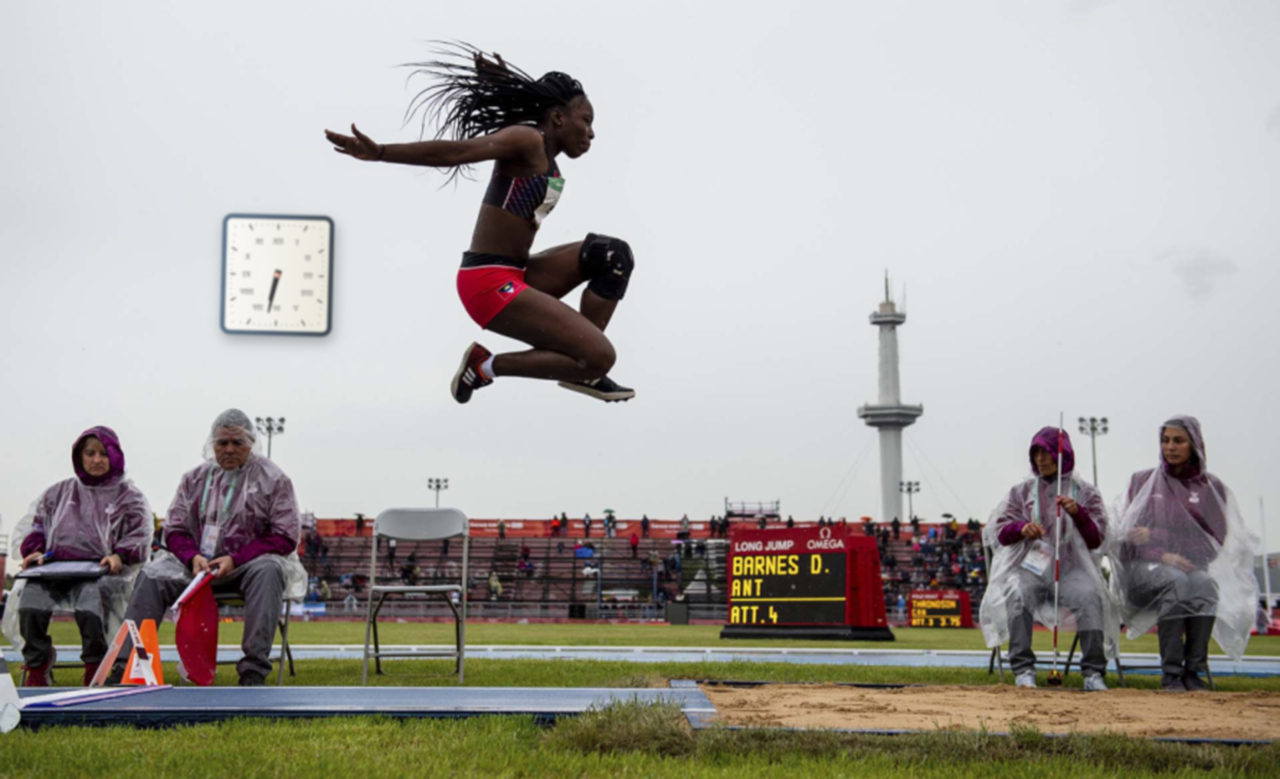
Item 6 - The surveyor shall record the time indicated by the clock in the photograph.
6:32
